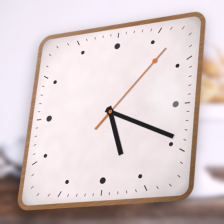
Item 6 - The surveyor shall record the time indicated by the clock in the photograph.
5:19:07
